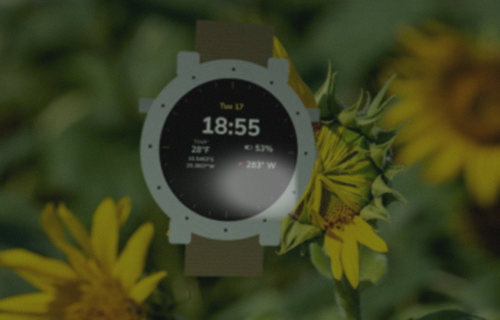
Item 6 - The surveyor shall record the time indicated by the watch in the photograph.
18:55
